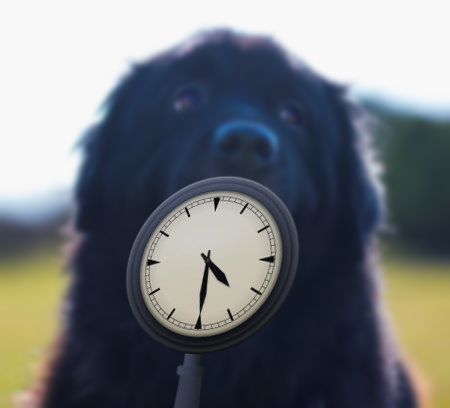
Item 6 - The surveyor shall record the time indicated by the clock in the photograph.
4:30
